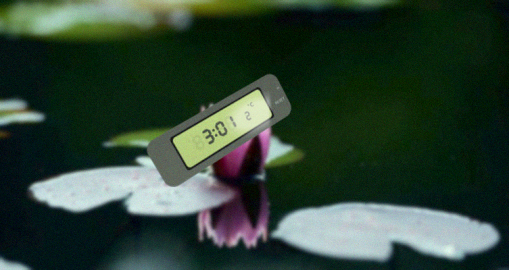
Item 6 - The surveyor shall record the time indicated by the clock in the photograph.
3:01
